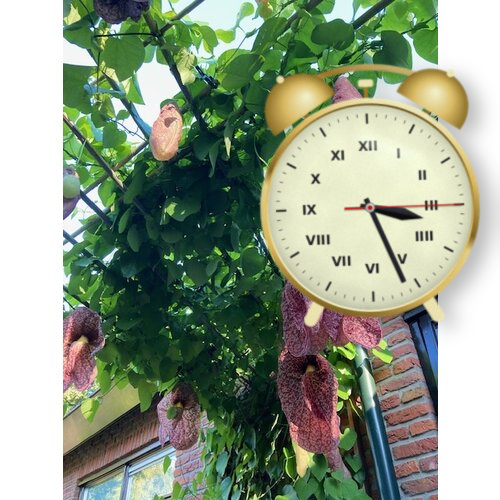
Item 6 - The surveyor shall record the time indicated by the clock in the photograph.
3:26:15
